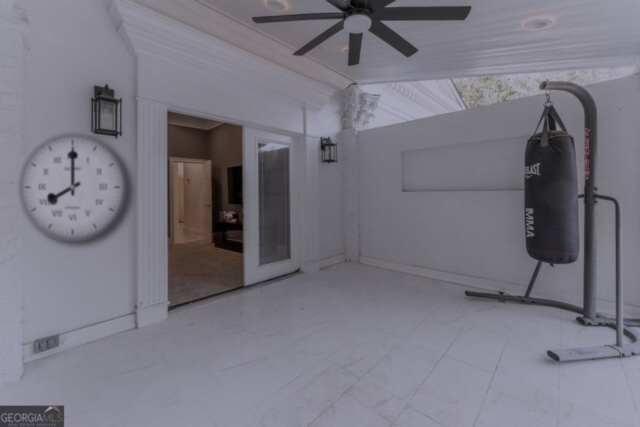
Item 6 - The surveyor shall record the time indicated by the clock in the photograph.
8:00
